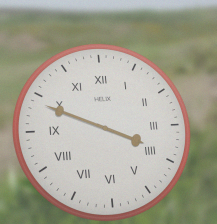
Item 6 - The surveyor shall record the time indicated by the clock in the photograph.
3:49
